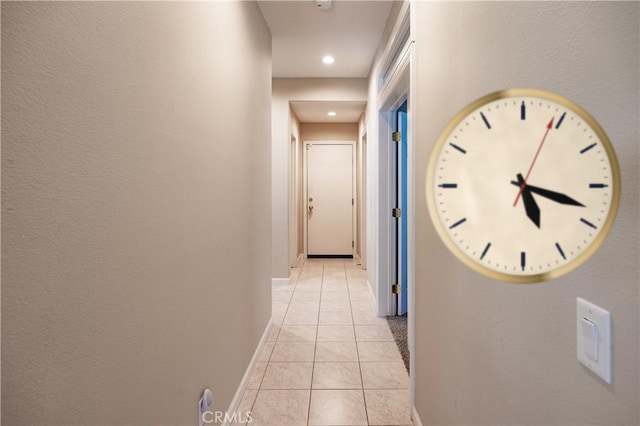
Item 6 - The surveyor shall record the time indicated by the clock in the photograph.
5:18:04
